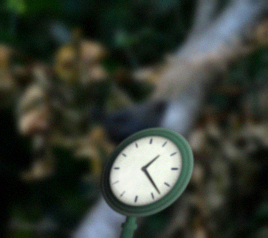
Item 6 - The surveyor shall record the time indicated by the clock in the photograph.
1:23
